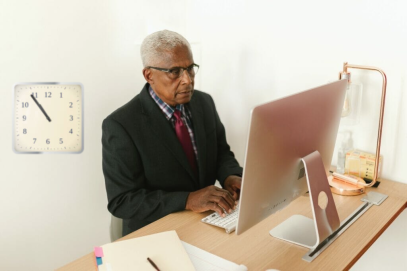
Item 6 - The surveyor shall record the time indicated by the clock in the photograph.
10:54
